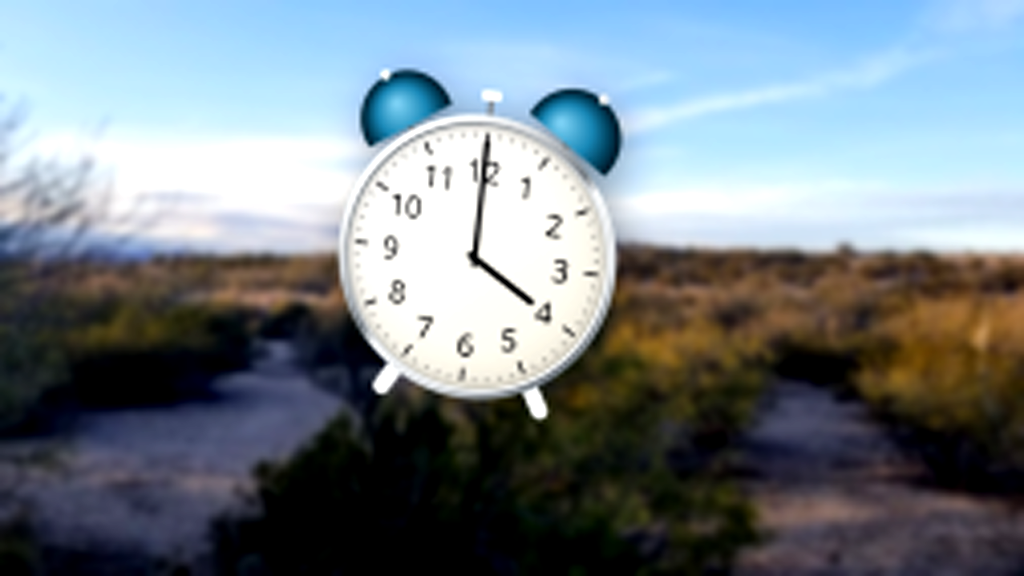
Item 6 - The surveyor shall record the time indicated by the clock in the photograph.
4:00
